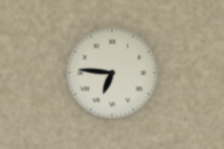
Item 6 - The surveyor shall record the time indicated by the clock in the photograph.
6:46
